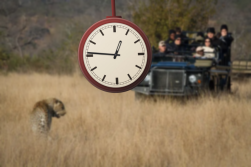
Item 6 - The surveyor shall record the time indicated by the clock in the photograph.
12:46
